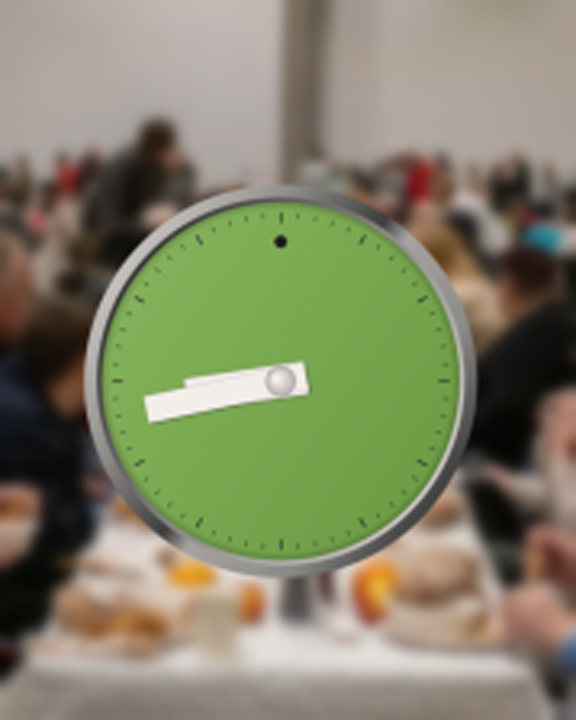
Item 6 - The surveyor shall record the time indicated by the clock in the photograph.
8:43
